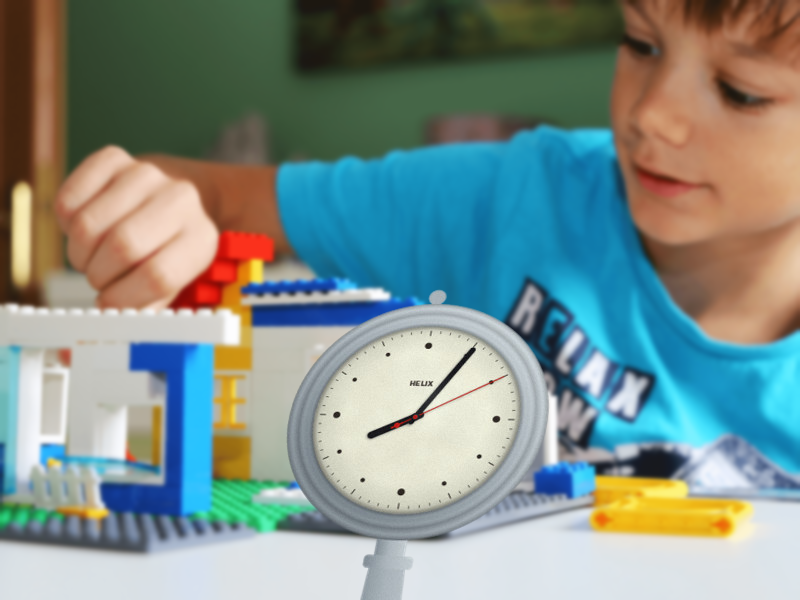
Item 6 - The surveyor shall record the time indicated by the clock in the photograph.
8:05:10
